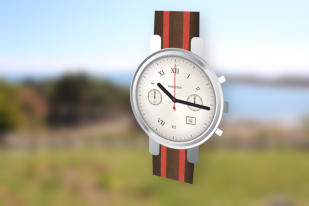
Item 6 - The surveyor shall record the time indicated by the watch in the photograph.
10:16
